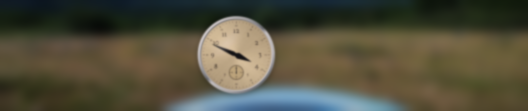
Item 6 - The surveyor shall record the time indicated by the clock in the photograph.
3:49
